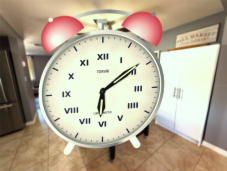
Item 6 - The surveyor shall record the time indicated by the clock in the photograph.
6:09
